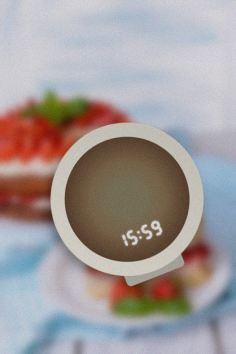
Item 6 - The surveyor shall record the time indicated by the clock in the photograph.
15:59
